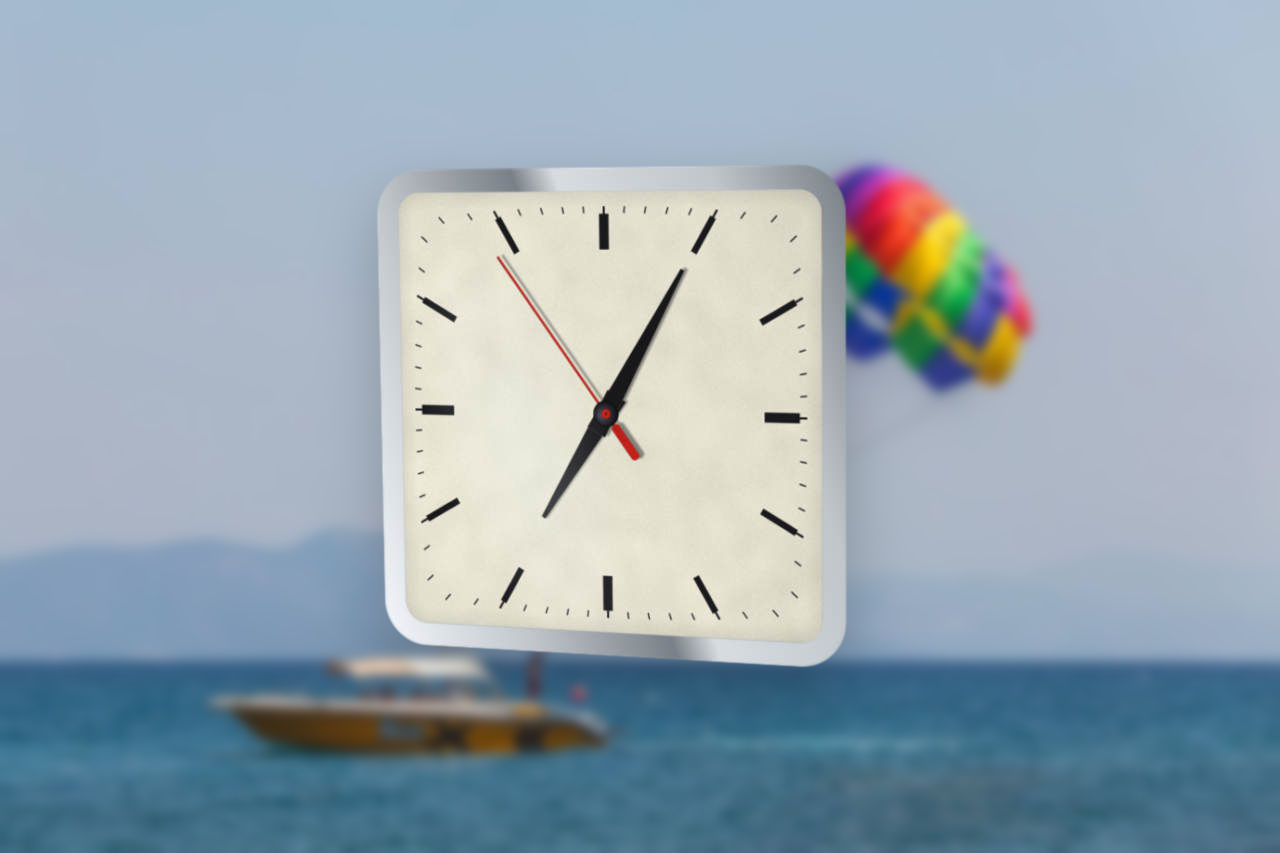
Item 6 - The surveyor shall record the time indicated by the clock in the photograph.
7:04:54
